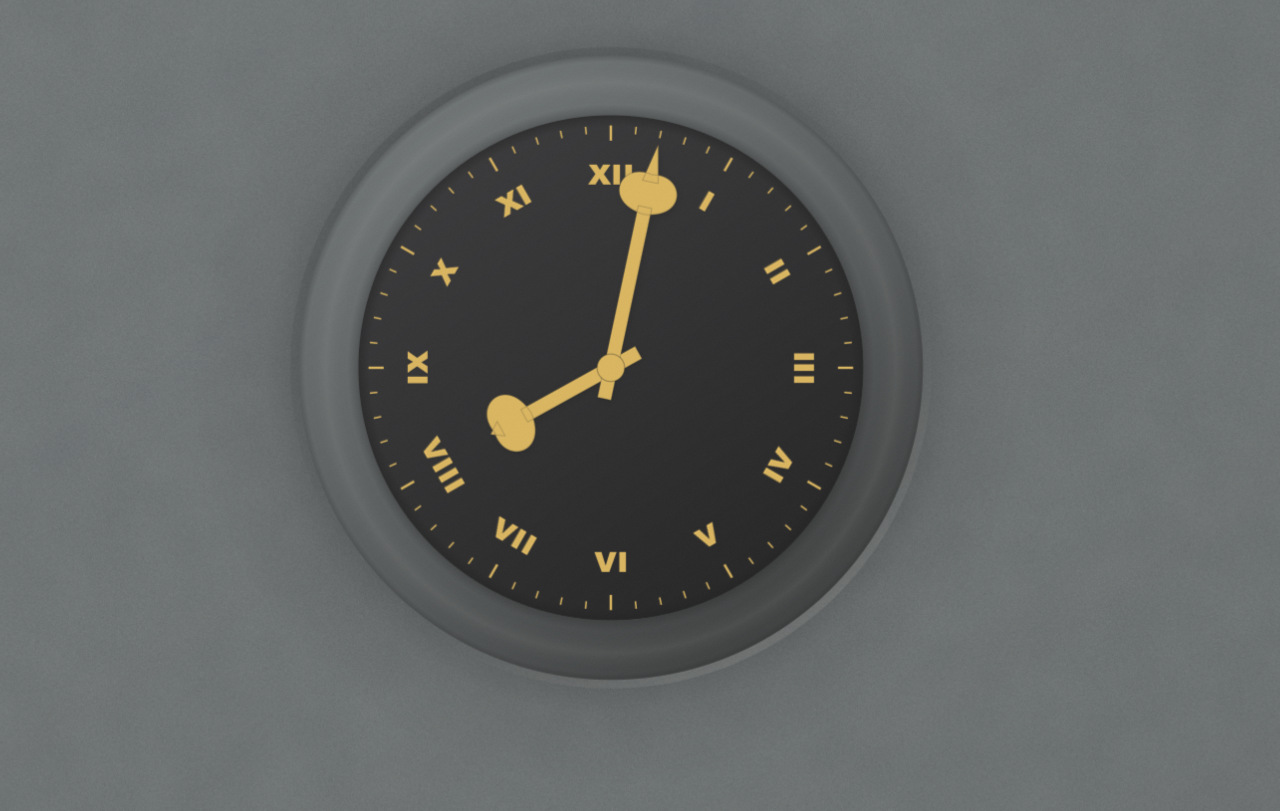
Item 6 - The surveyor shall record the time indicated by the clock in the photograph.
8:02
